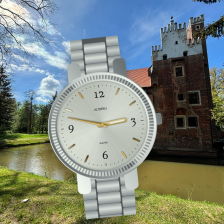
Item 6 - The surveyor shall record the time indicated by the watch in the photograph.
2:48
